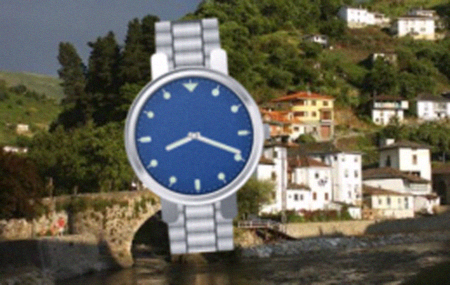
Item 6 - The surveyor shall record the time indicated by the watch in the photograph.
8:19
